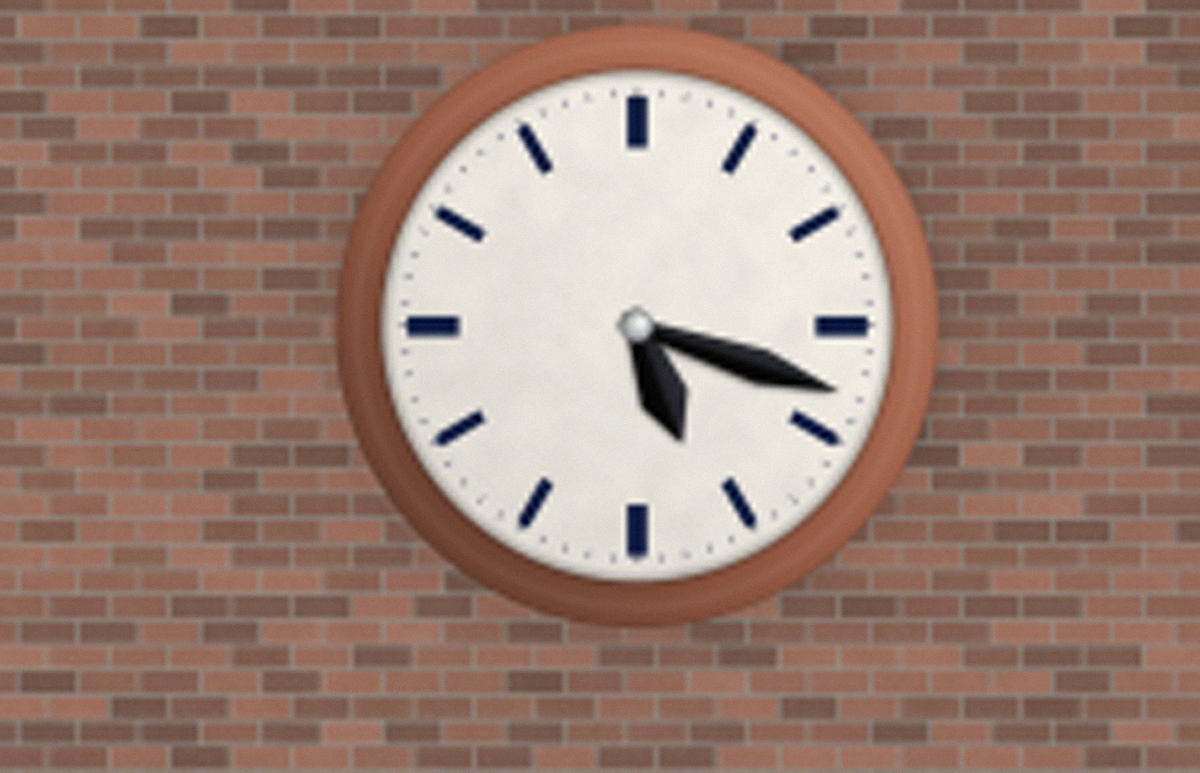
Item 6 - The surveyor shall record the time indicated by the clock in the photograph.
5:18
